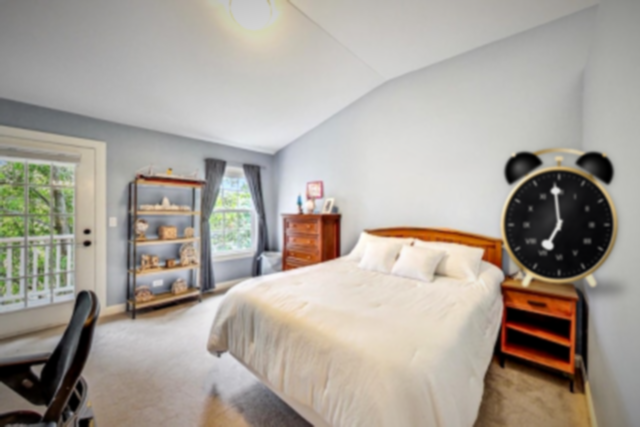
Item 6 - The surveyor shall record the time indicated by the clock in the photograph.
6:59
